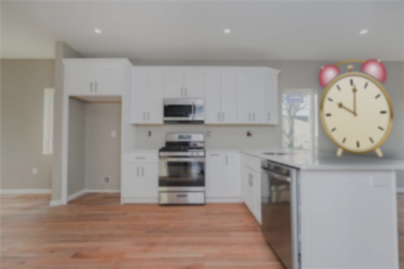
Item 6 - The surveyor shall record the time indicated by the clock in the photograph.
10:01
